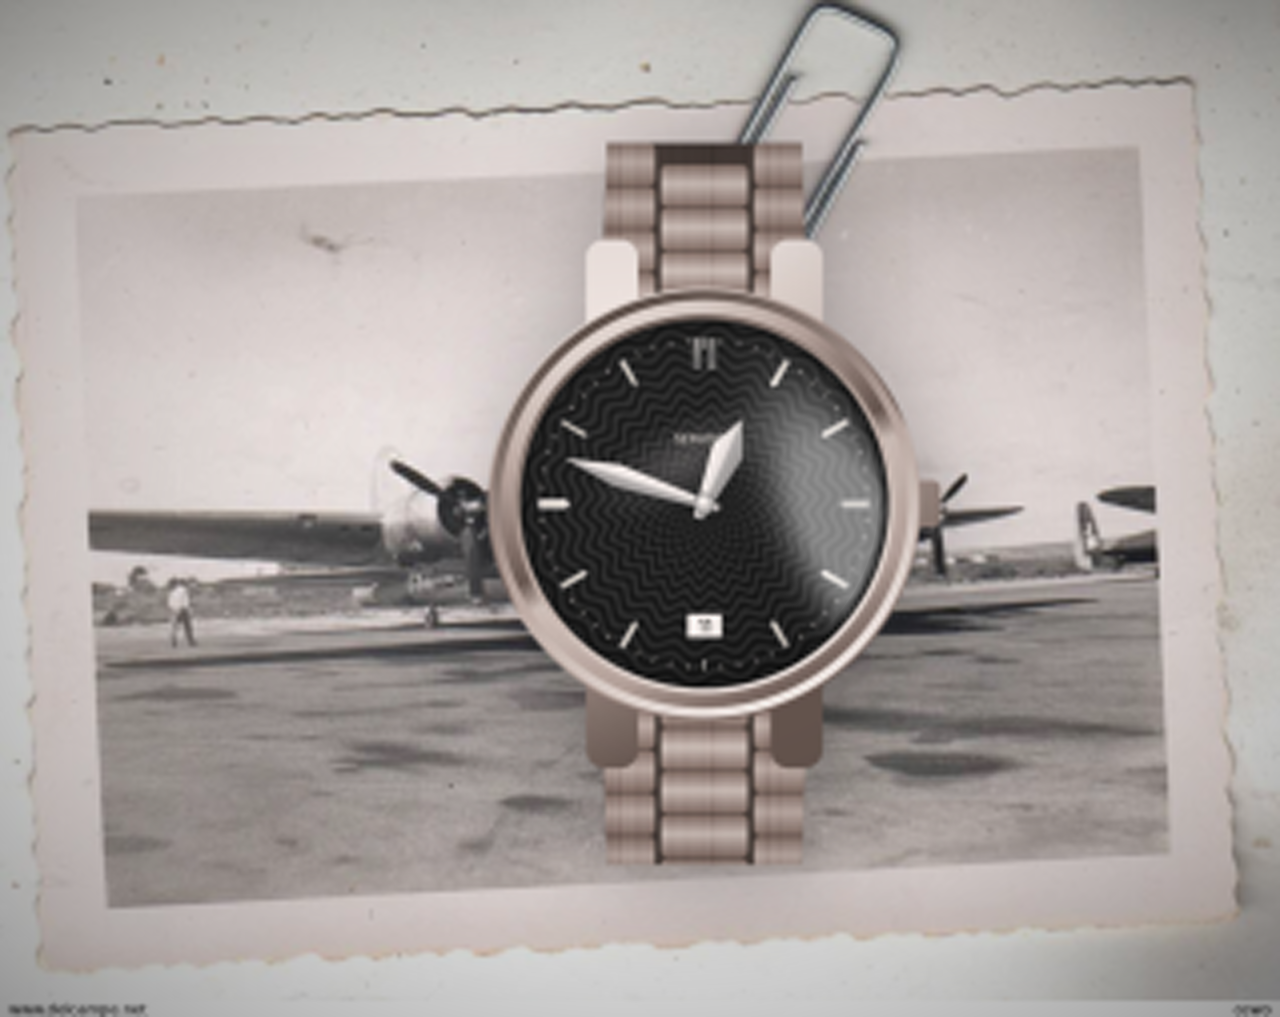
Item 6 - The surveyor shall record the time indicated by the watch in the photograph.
12:48
